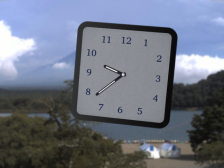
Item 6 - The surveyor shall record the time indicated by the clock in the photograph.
9:38
